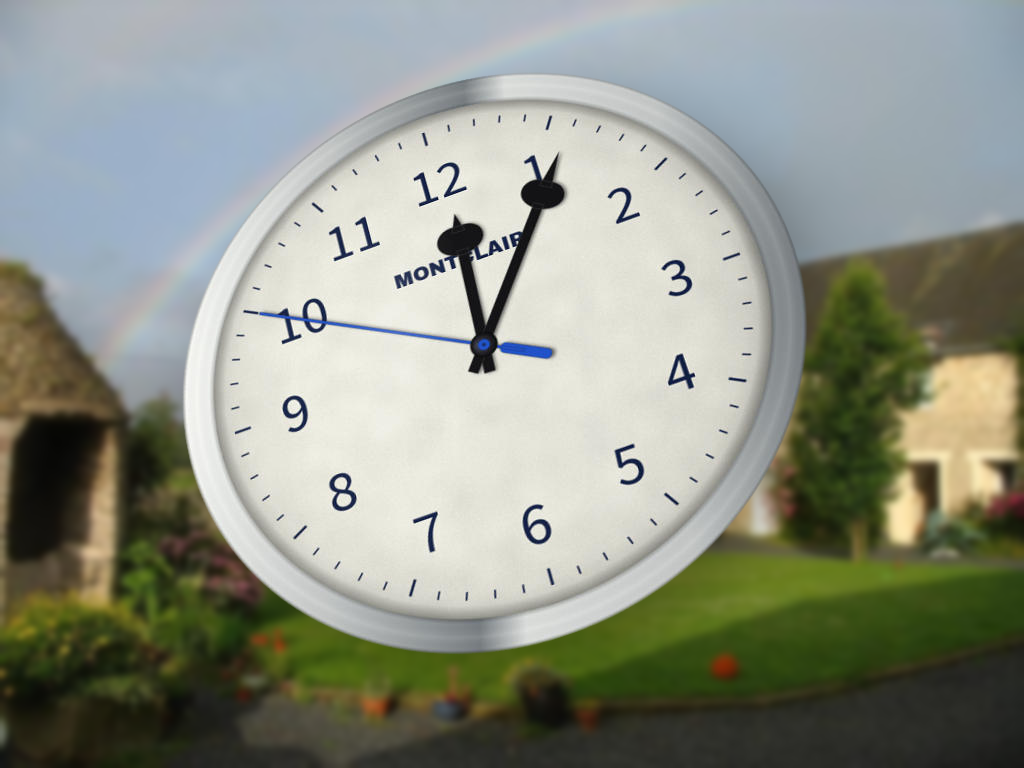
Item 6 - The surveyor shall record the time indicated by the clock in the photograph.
12:05:50
